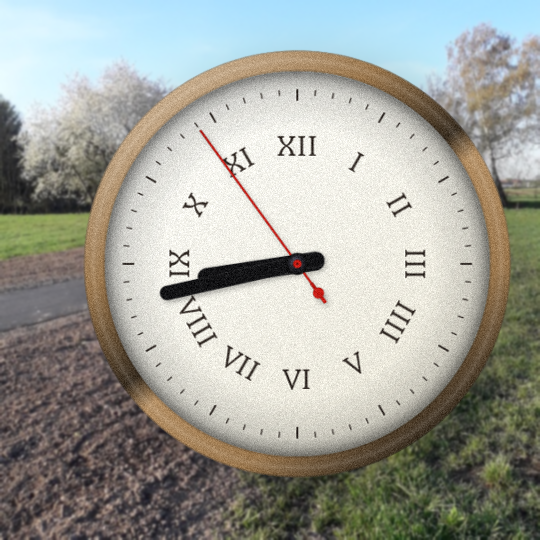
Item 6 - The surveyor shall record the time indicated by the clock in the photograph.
8:42:54
